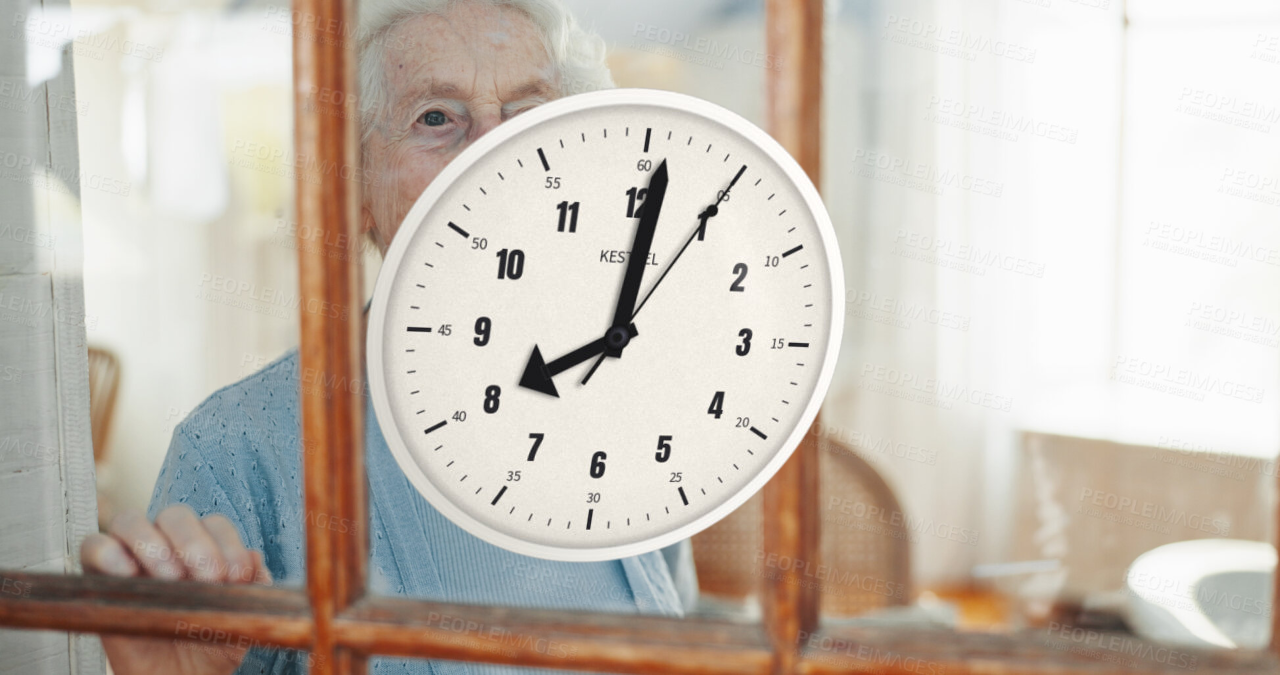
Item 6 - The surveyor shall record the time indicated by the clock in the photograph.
8:01:05
